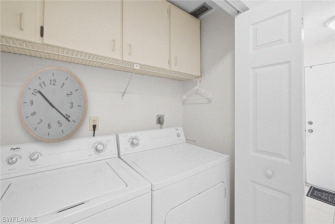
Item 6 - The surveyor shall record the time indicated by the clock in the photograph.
10:21
